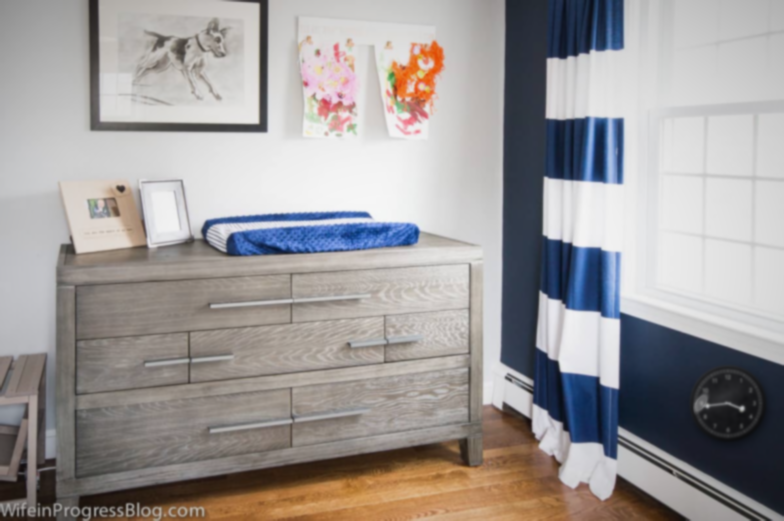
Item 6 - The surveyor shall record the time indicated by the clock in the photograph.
3:44
